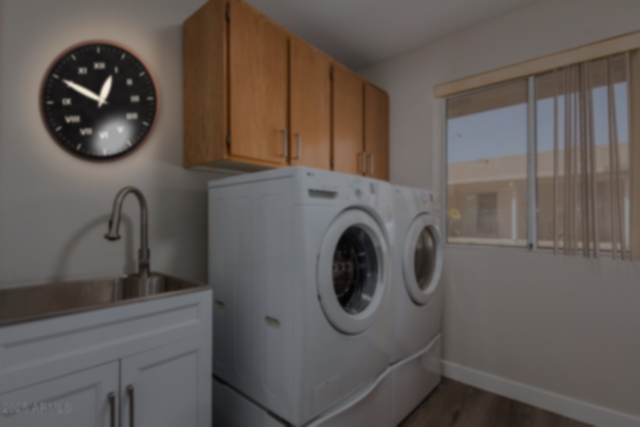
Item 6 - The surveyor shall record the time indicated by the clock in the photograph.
12:50
